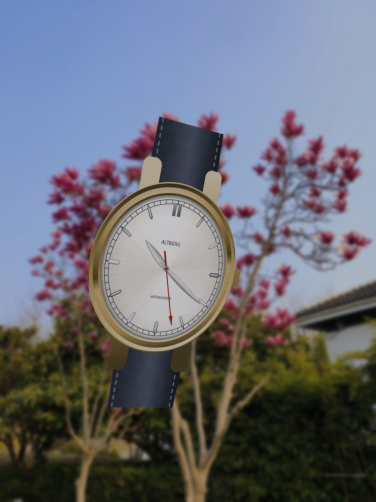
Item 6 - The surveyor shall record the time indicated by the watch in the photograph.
10:20:27
